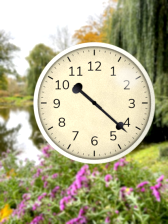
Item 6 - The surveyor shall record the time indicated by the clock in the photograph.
10:22
